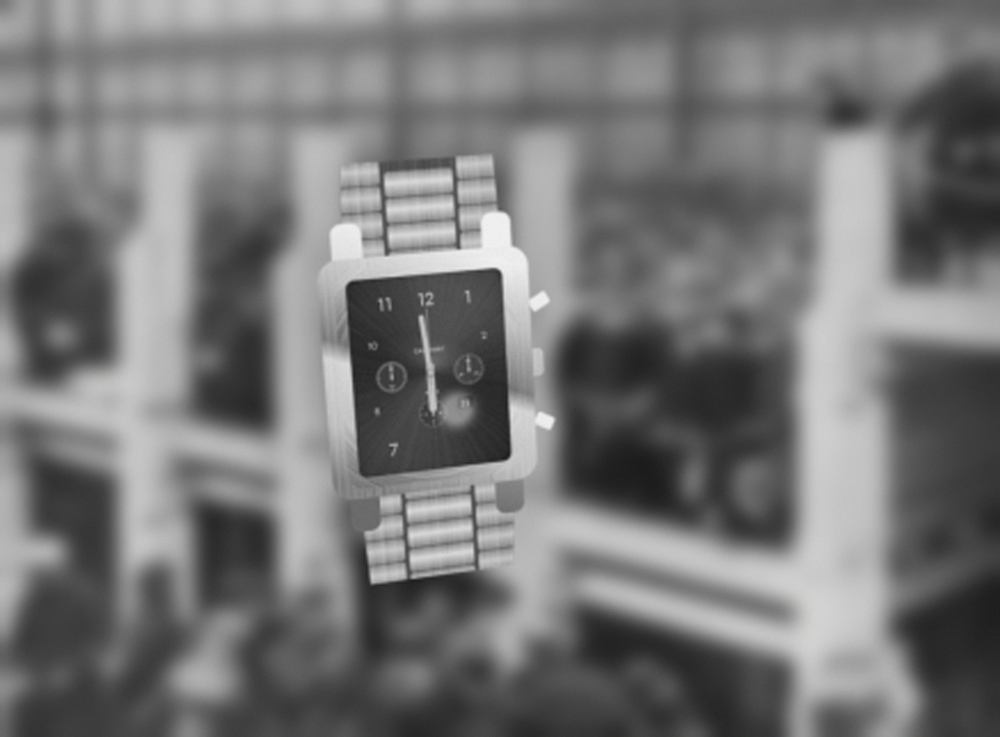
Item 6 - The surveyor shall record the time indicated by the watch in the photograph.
5:59
